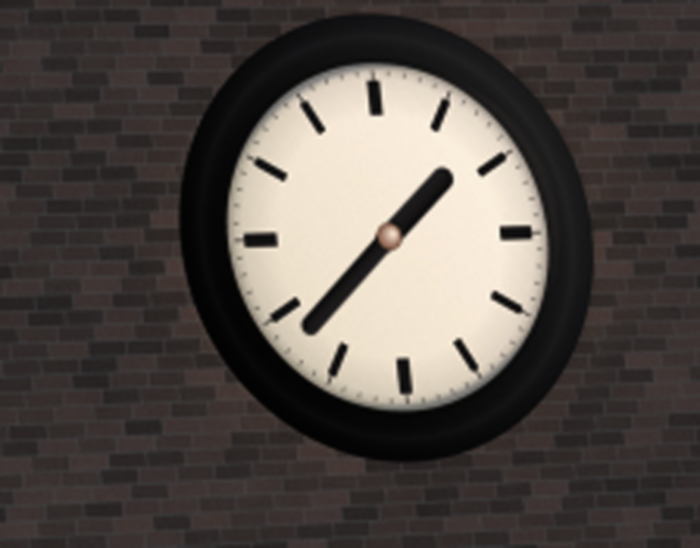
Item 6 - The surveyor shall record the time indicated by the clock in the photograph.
1:38
